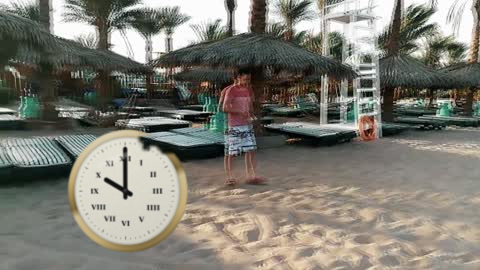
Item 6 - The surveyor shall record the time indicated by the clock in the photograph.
10:00
